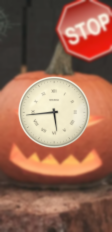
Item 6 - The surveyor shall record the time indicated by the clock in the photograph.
5:44
